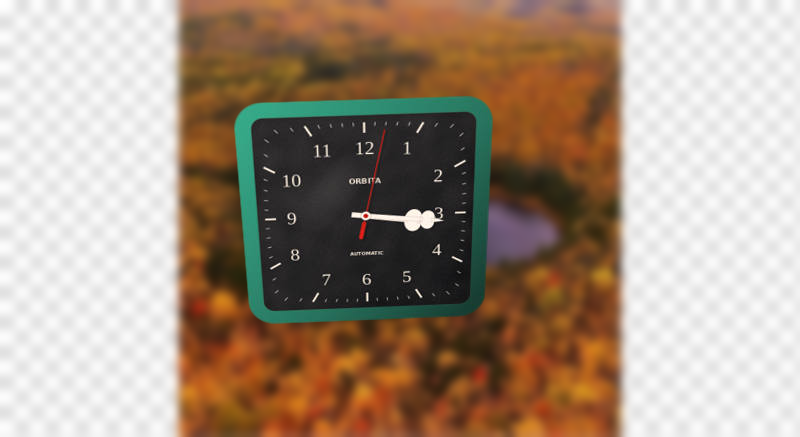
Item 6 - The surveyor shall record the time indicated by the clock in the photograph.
3:16:02
